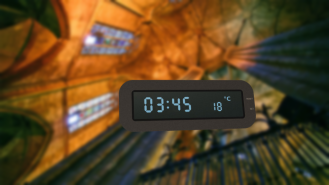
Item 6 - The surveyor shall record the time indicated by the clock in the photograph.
3:45
